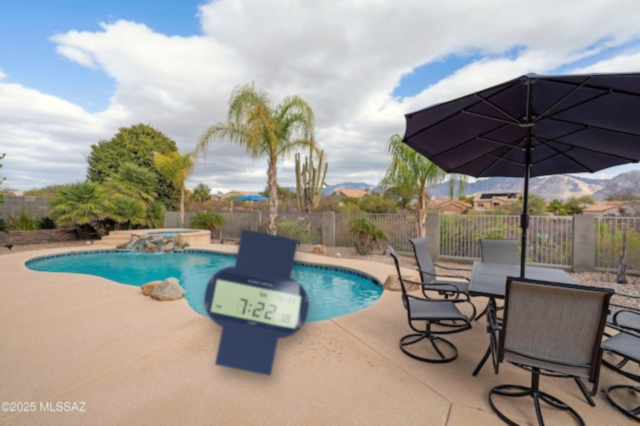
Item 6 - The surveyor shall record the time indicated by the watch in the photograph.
7:22
